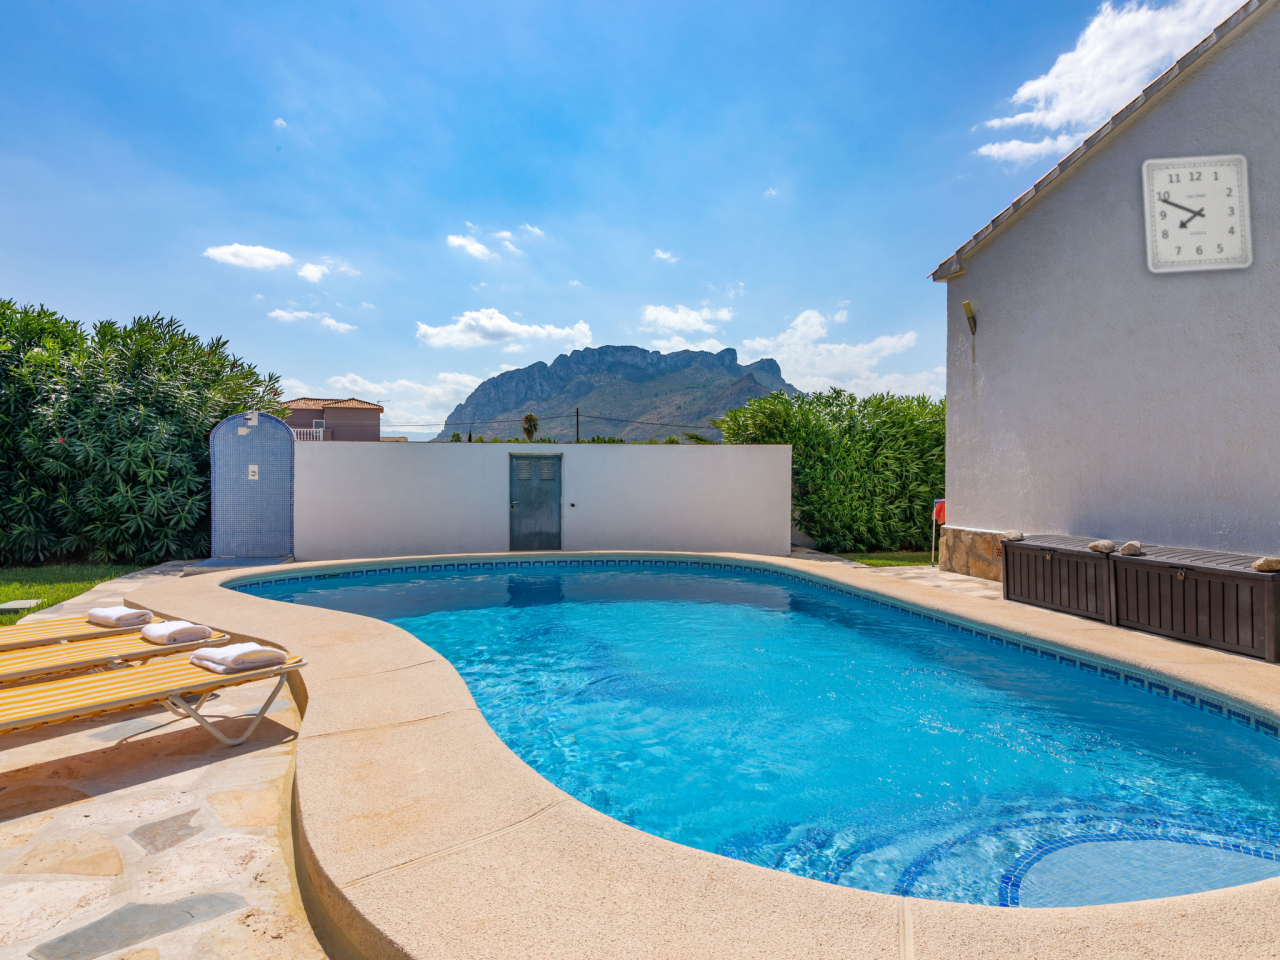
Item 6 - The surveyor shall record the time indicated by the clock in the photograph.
7:49
